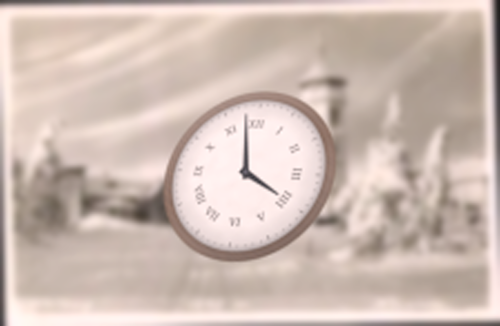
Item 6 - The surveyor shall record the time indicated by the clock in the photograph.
3:58
